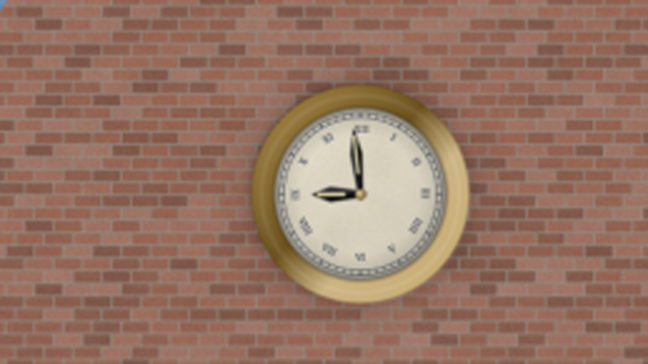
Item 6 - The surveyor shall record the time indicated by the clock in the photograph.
8:59
